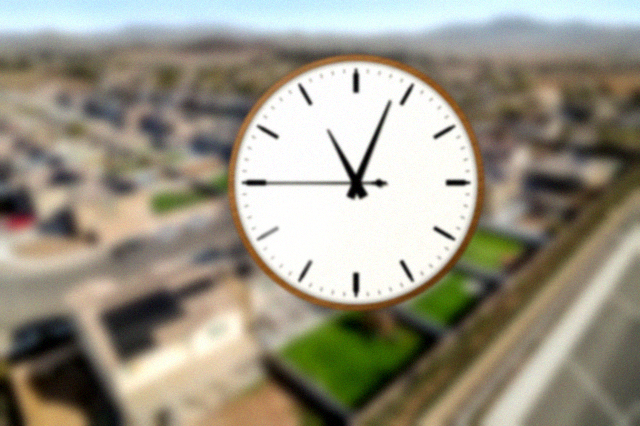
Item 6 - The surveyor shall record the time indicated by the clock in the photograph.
11:03:45
